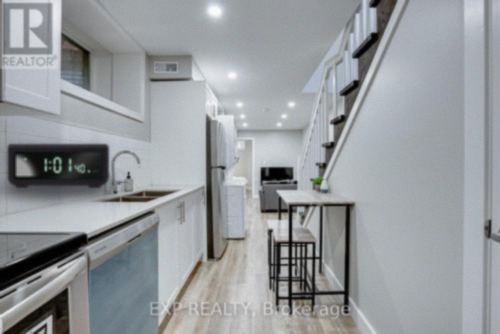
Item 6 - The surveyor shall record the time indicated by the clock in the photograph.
1:01
